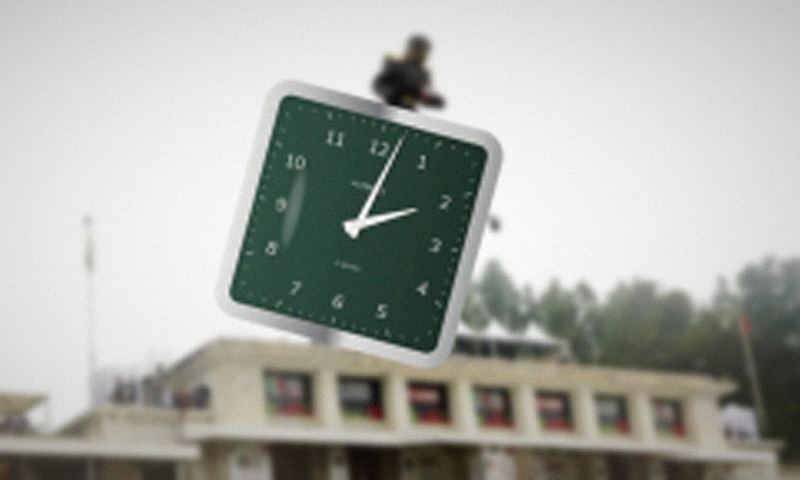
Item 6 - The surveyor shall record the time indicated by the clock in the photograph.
2:02
